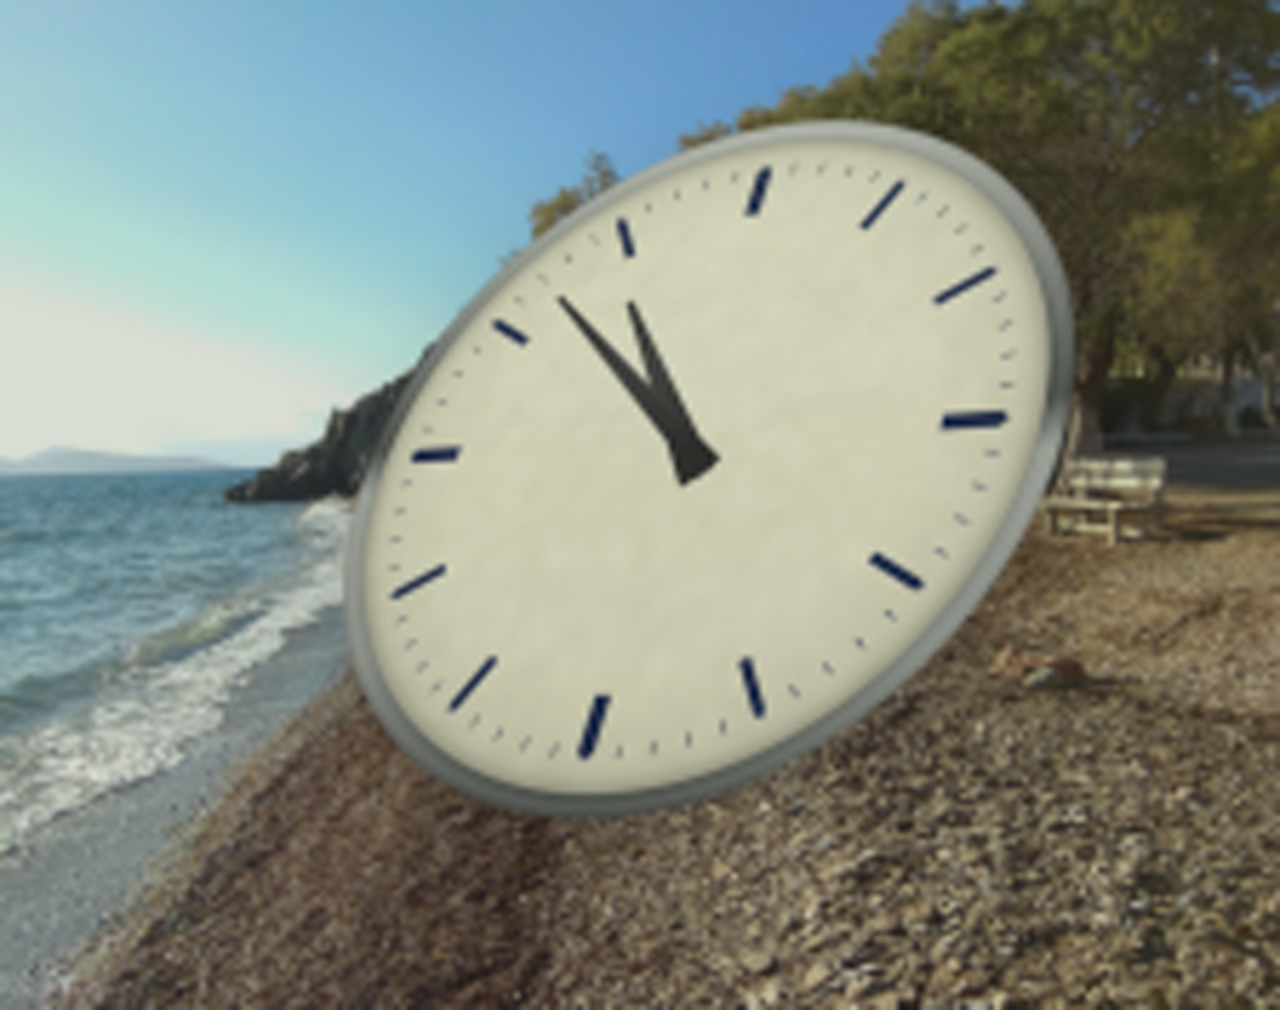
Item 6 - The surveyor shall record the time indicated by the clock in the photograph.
10:52
